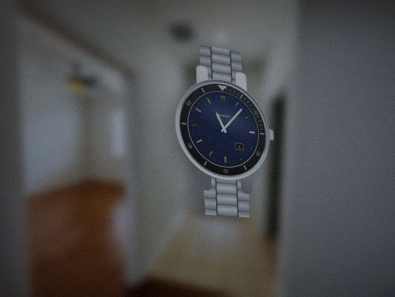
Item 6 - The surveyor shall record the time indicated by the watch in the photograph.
11:07
